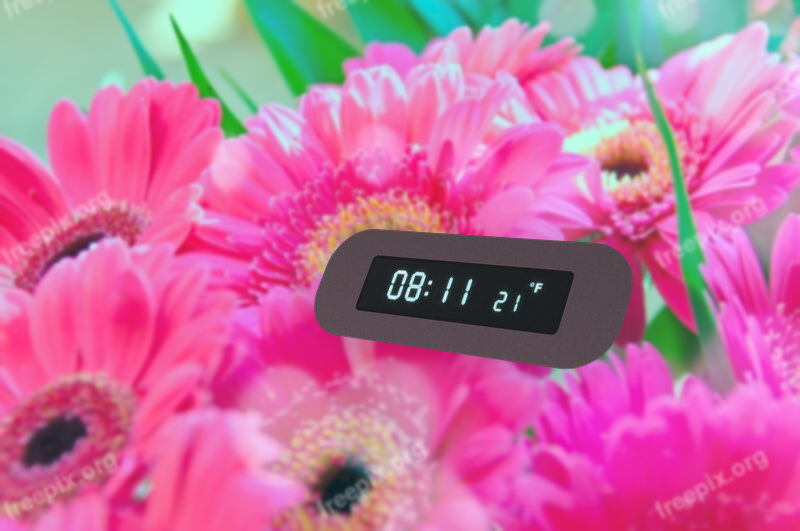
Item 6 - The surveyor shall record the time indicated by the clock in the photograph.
8:11
